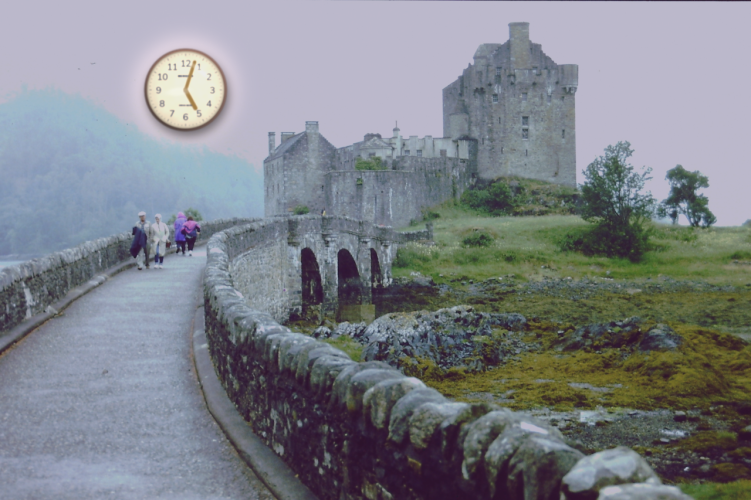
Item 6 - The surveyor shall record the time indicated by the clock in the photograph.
5:03
